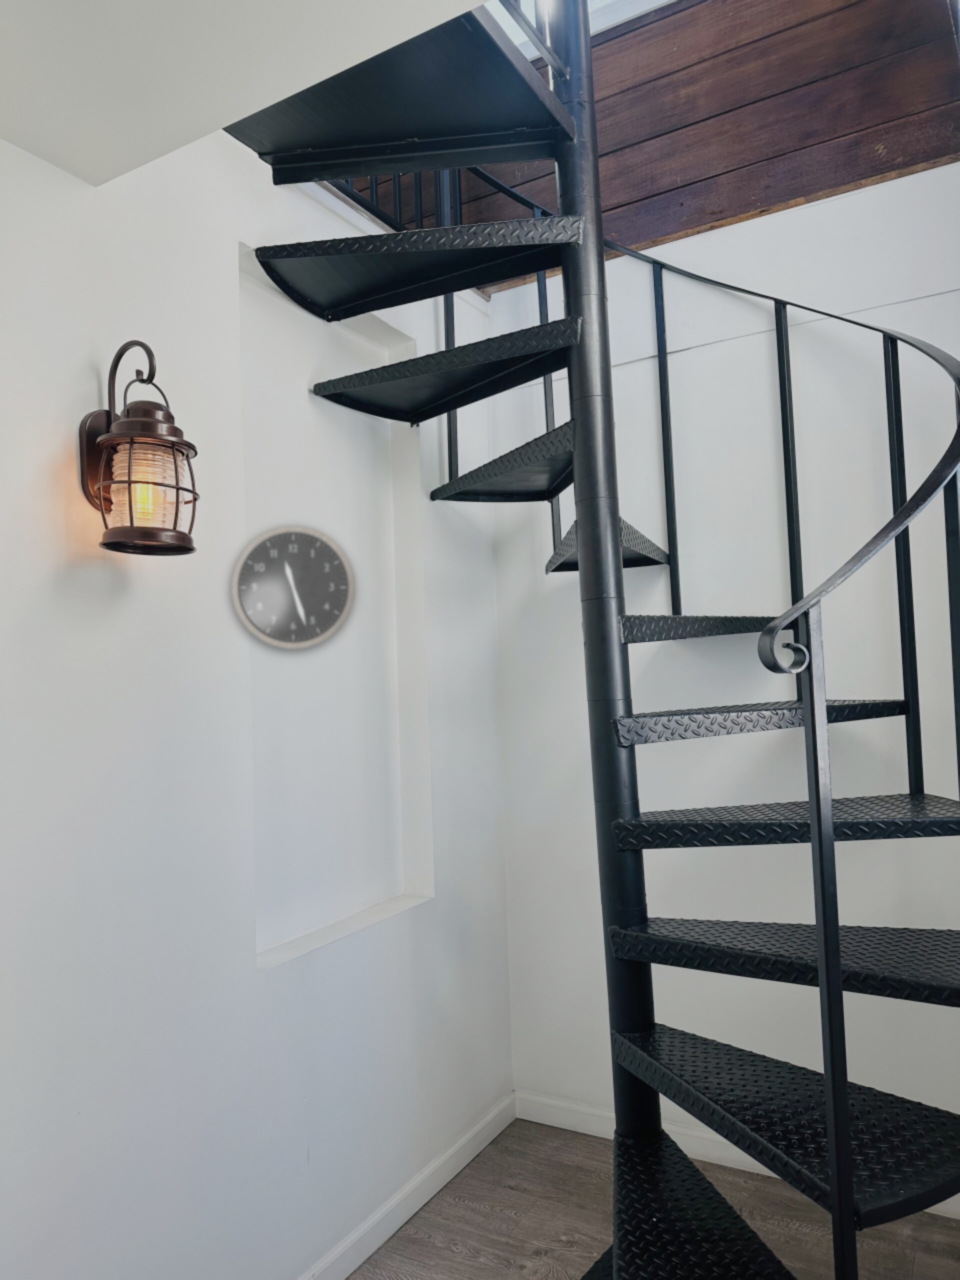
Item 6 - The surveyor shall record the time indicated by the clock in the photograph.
11:27
